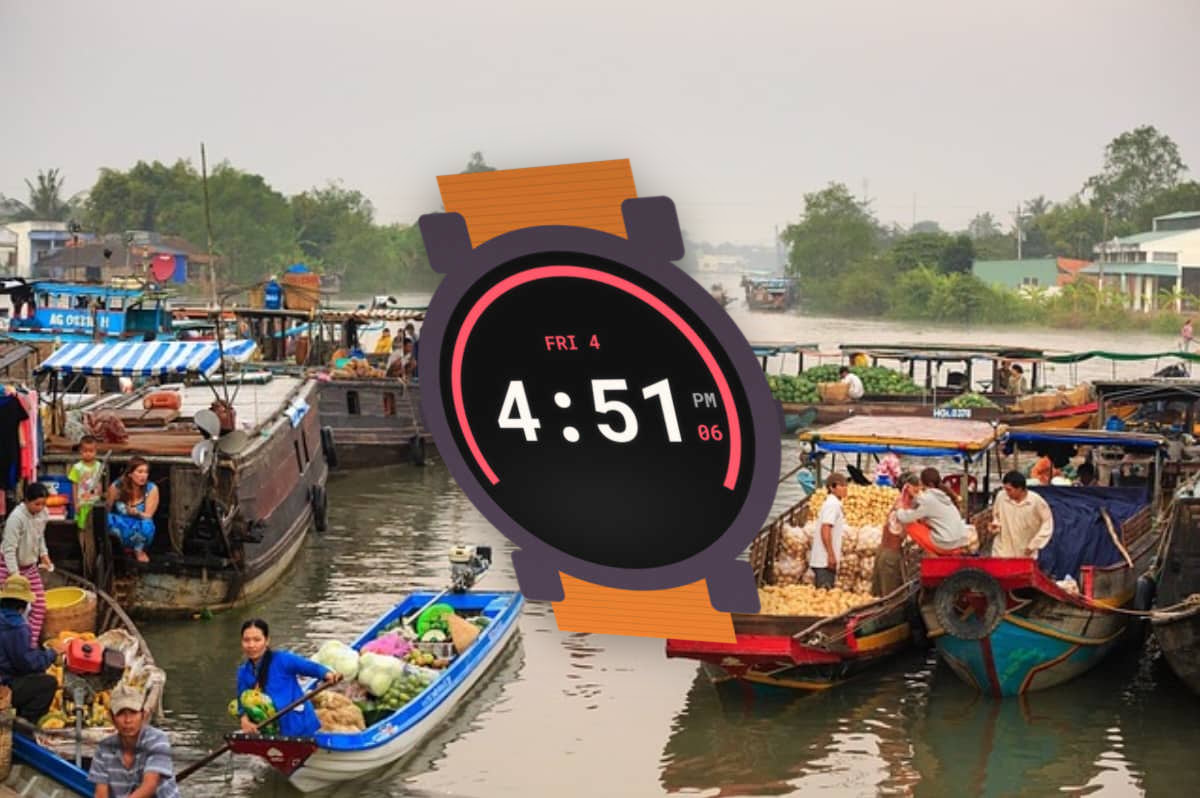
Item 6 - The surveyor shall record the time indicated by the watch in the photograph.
4:51:06
